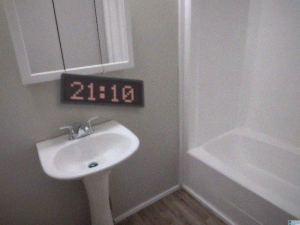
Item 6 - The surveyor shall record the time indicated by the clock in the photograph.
21:10
